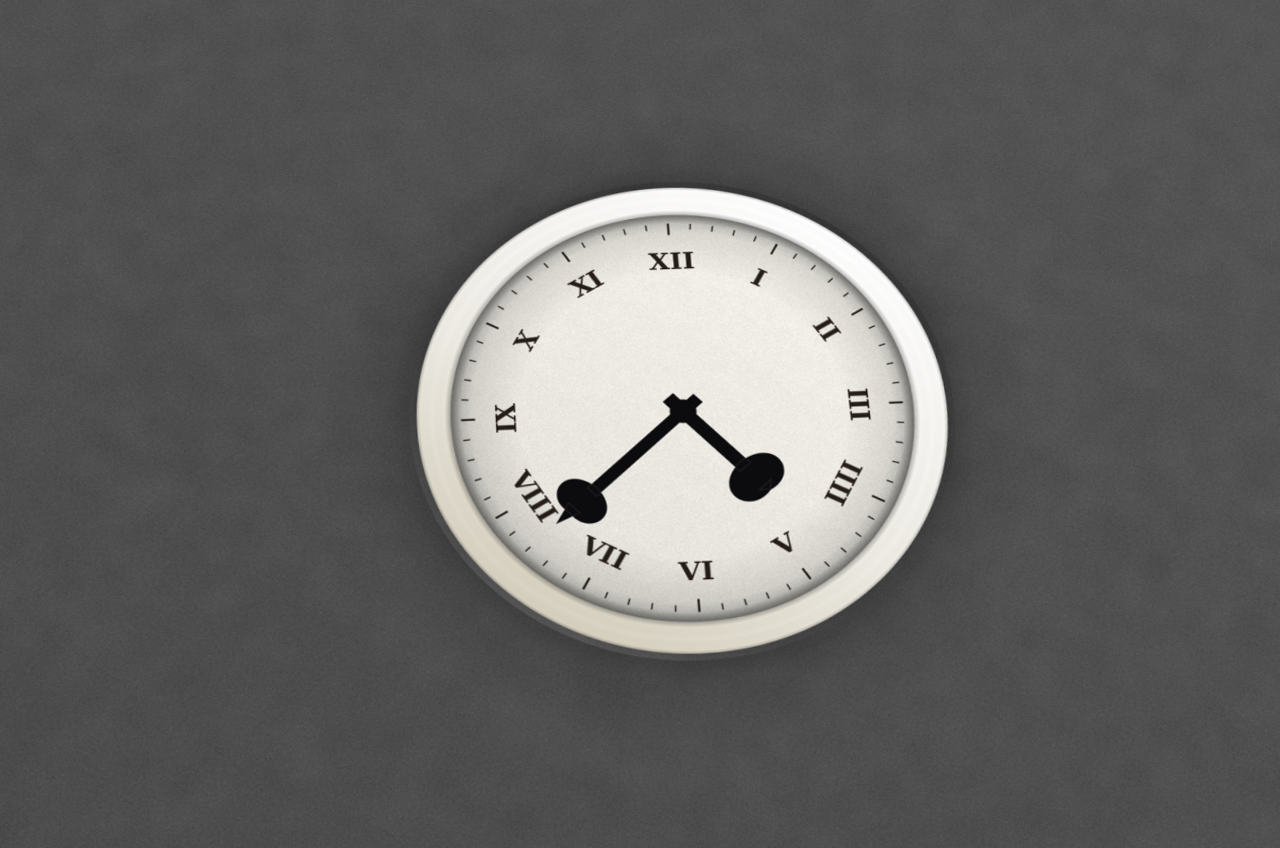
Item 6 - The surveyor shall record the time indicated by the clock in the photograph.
4:38
